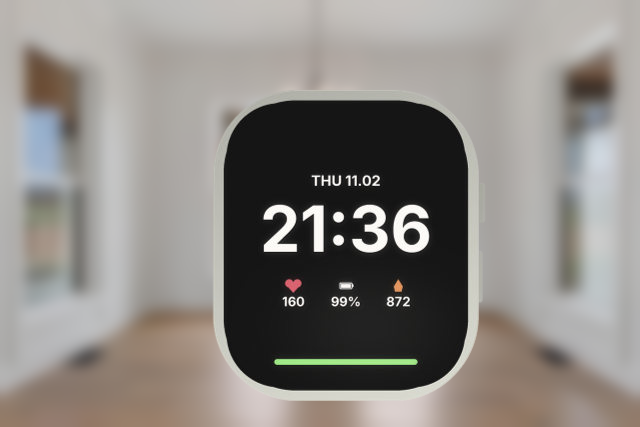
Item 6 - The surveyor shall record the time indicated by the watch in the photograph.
21:36
